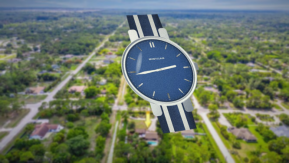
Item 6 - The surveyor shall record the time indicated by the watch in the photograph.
2:44
